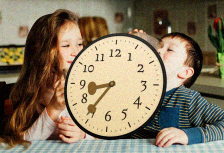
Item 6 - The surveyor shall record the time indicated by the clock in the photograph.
8:36
